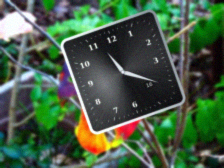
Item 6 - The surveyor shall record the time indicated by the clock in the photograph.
11:21
